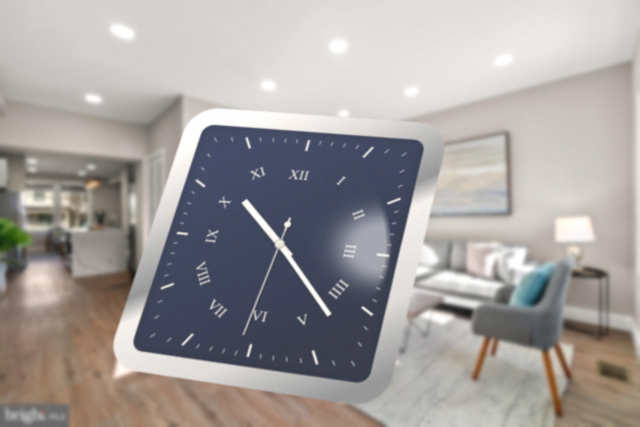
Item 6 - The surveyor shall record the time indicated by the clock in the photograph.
10:22:31
